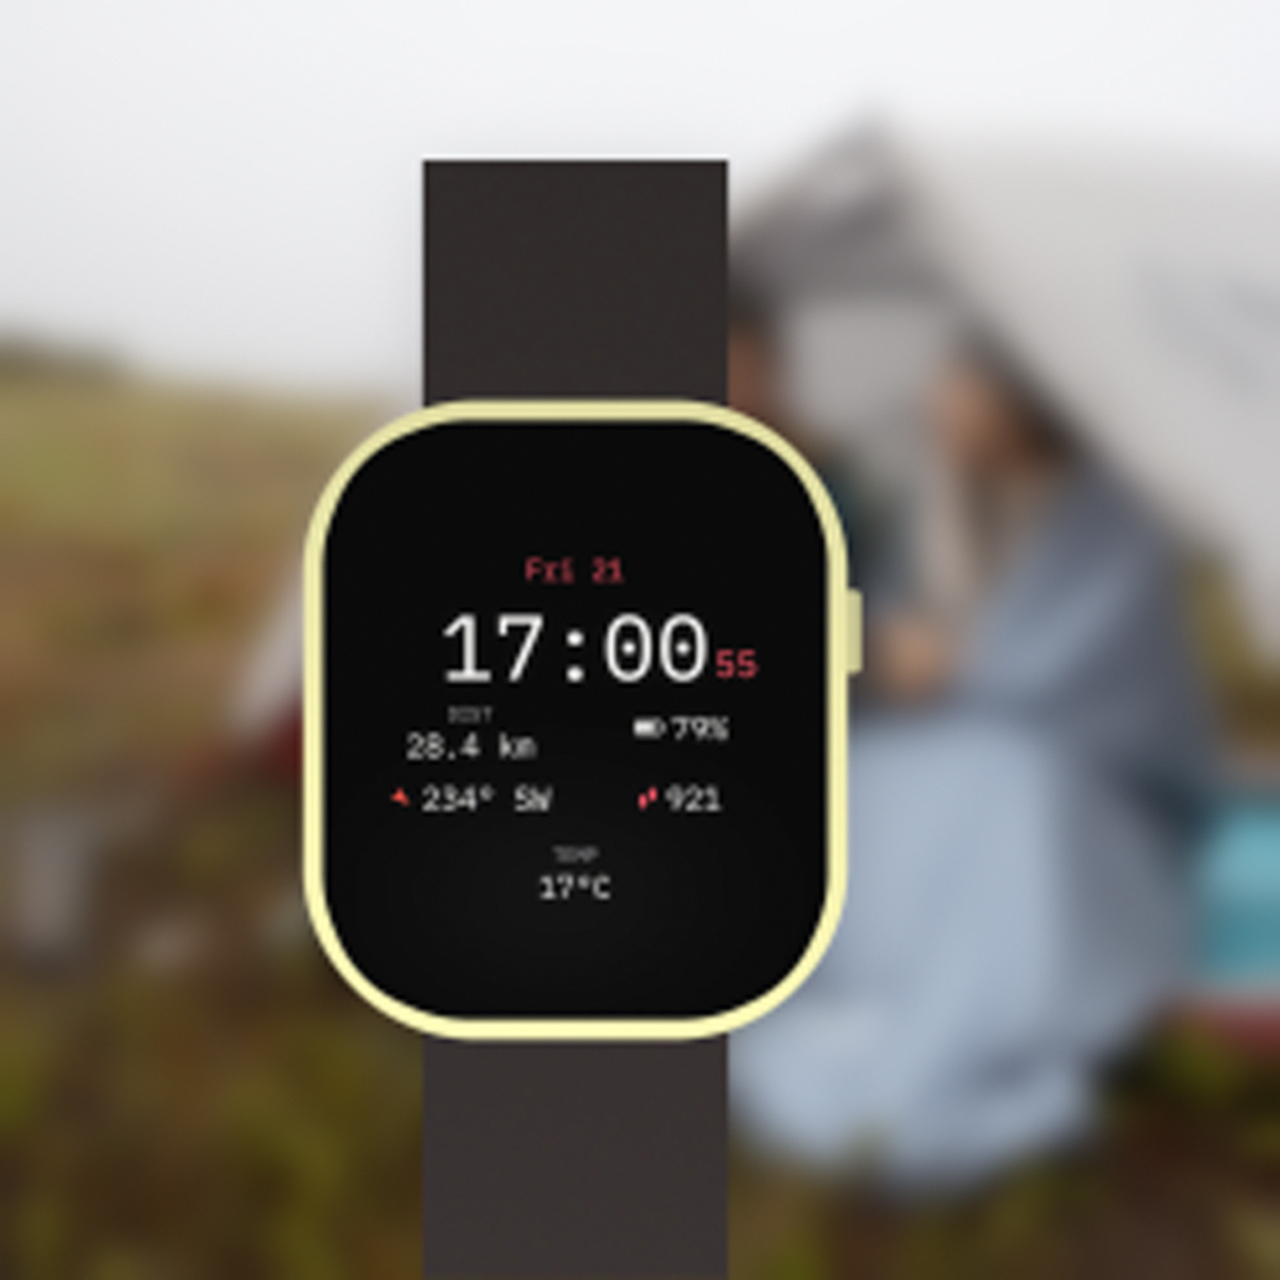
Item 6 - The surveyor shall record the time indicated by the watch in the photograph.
17:00
